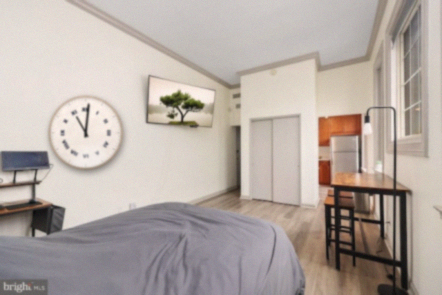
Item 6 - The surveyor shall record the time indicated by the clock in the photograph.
11:01
